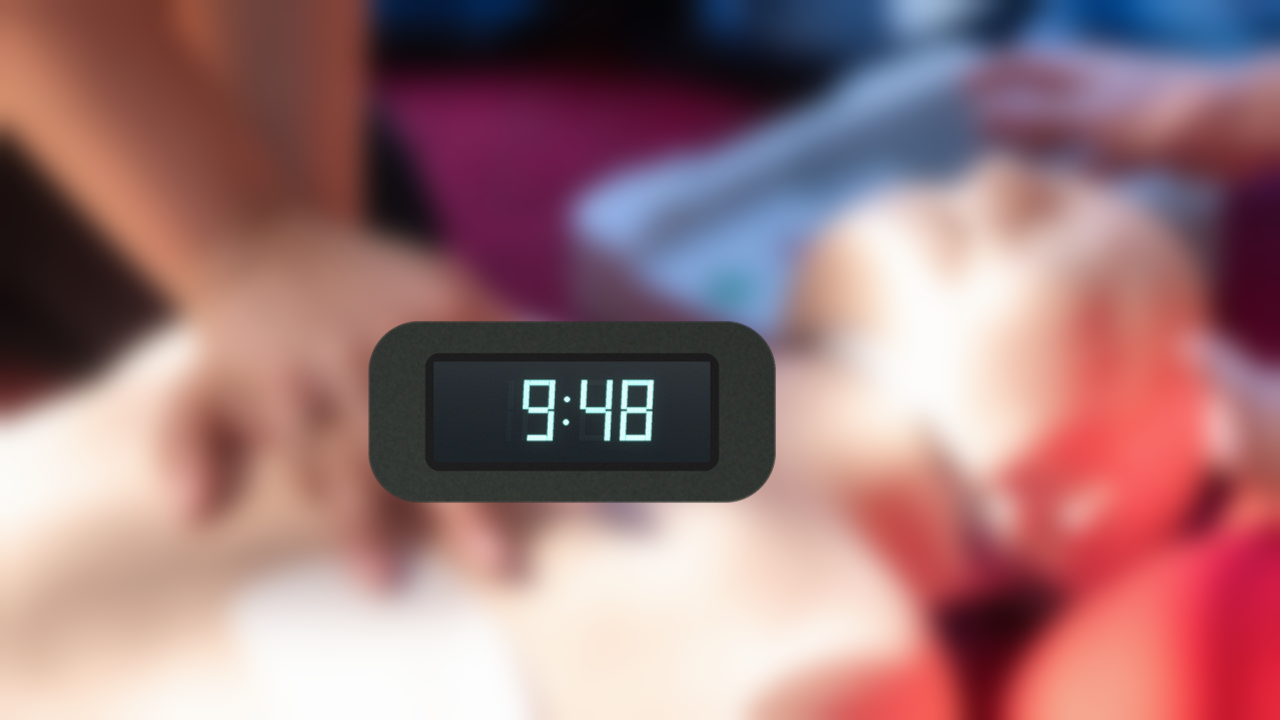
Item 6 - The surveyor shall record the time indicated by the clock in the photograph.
9:48
